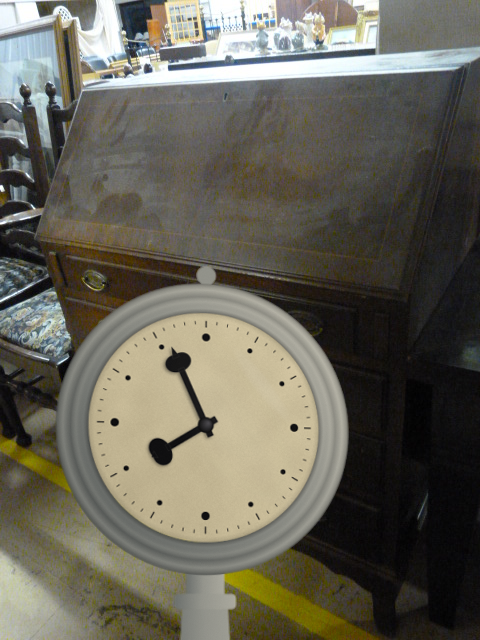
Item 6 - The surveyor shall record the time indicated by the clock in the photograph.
7:56
